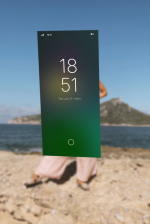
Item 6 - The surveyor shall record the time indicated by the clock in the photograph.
18:51
